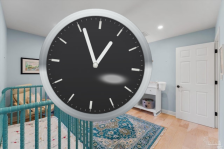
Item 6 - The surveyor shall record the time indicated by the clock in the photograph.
12:56
